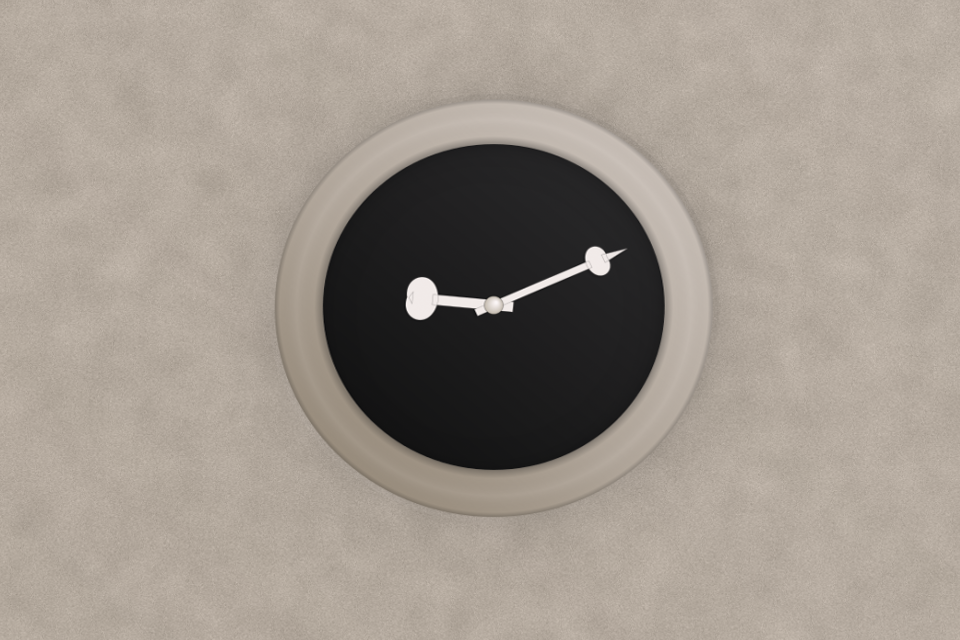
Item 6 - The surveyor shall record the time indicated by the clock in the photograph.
9:11
